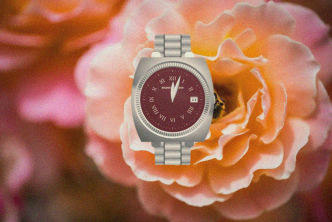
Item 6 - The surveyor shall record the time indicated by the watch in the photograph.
12:03
